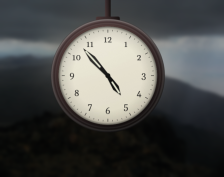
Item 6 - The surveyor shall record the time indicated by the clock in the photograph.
4:53
